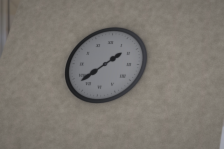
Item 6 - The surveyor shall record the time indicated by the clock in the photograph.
1:38
